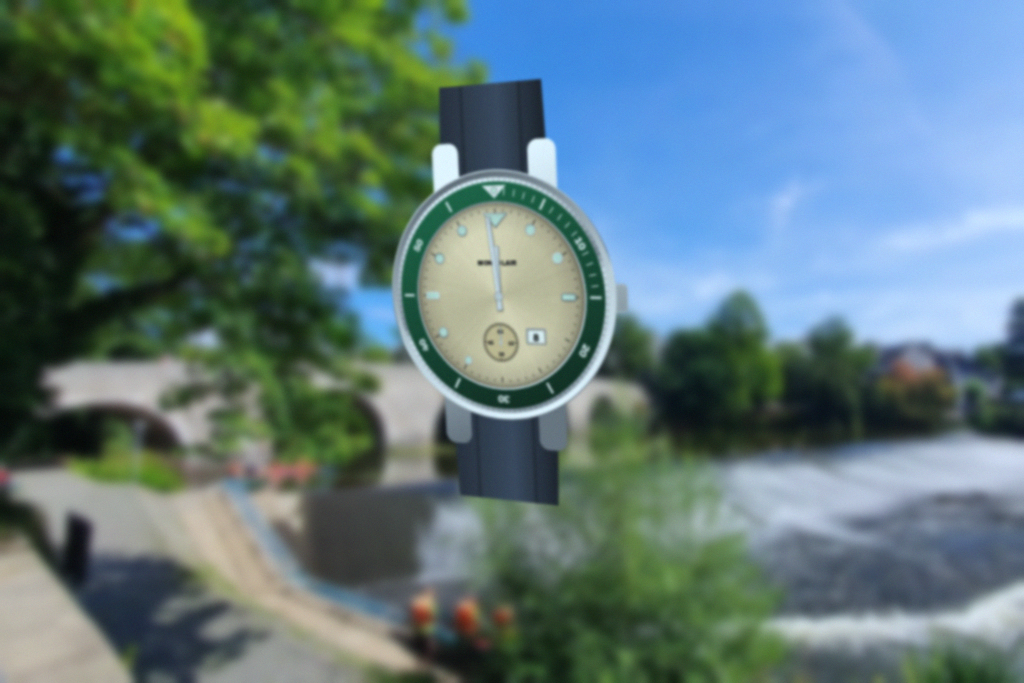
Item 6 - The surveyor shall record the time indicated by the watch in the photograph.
11:59
